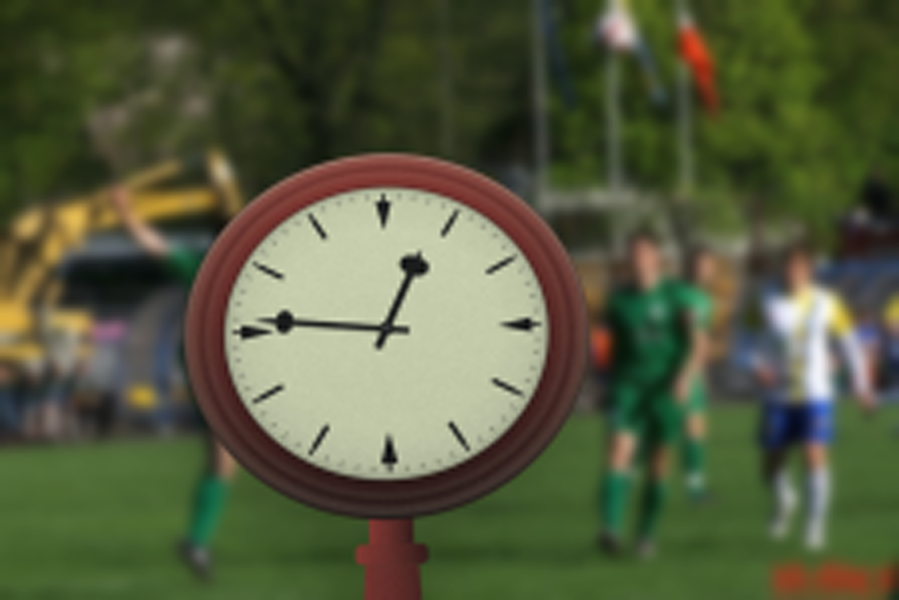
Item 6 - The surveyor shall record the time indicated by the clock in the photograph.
12:46
